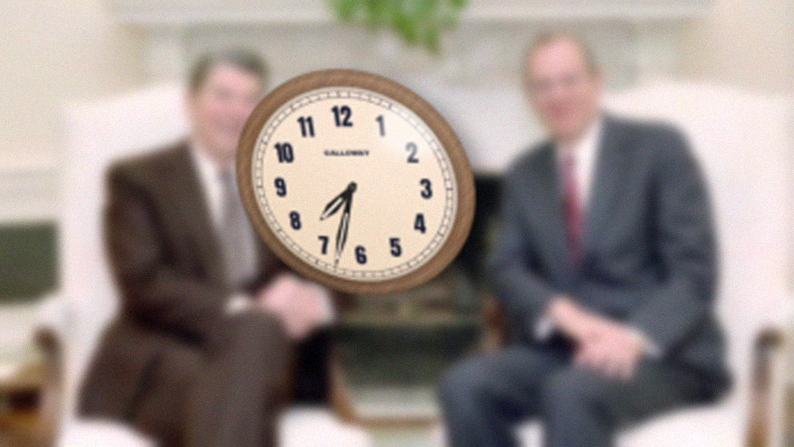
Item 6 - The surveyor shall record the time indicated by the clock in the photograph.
7:33
